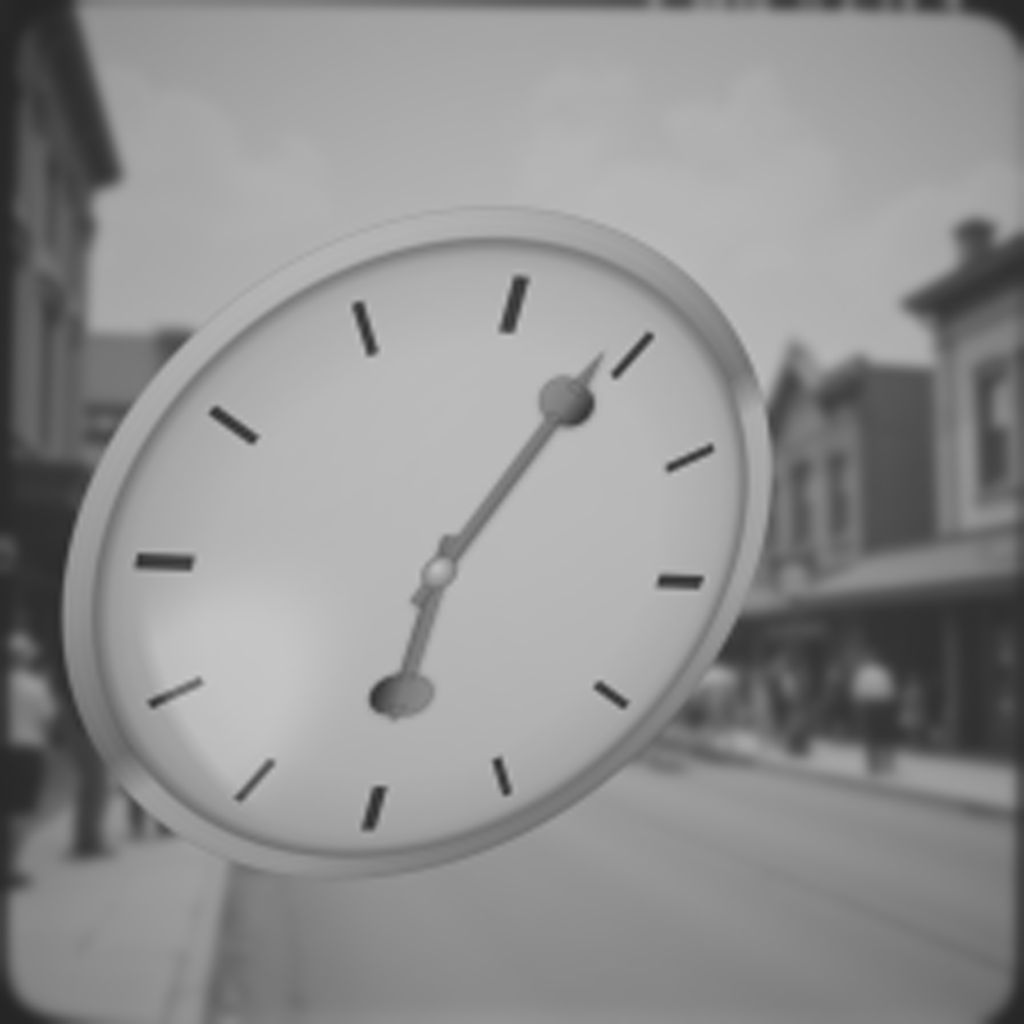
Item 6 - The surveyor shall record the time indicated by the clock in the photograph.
6:04
